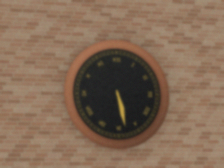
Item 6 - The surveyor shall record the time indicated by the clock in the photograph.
5:28
